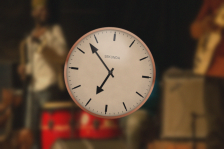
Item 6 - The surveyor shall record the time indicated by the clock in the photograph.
6:53
